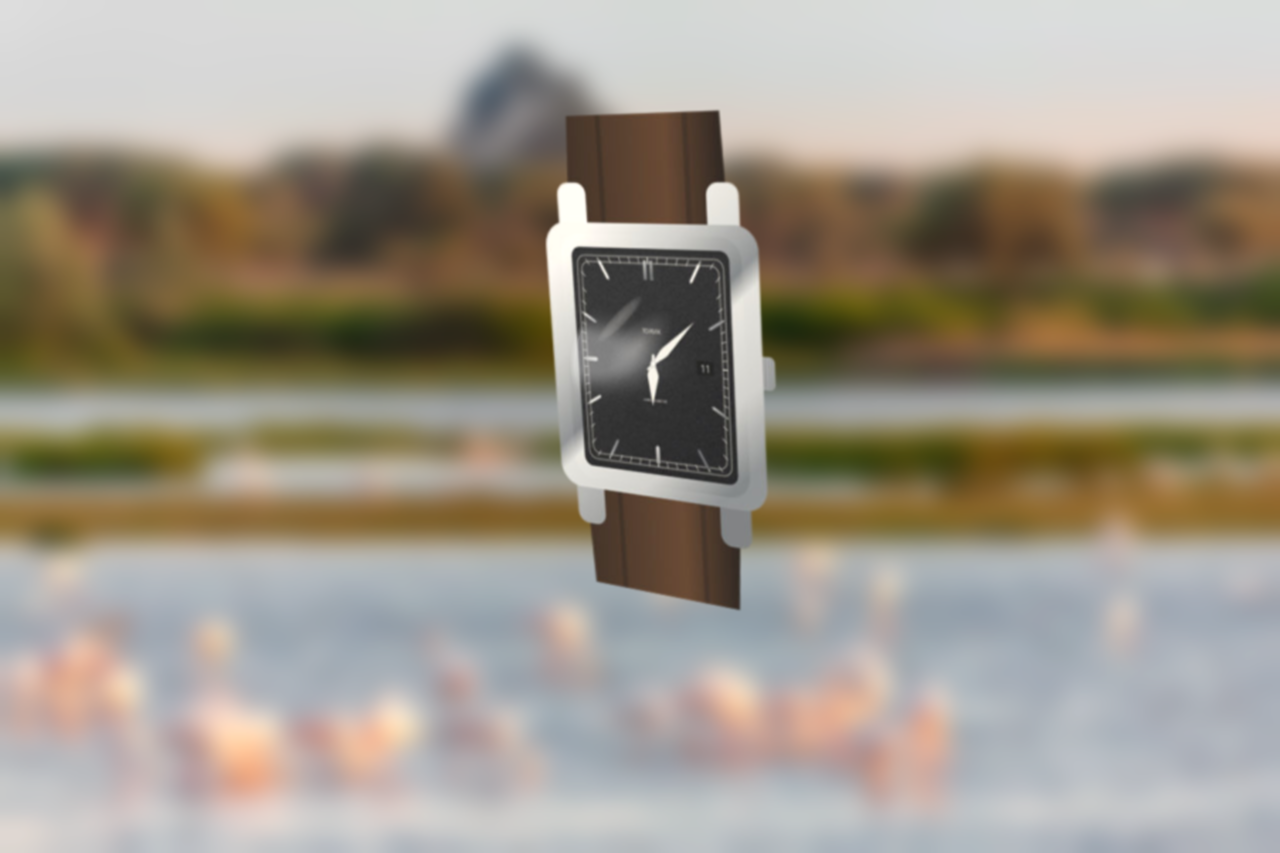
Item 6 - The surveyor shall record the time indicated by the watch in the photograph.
6:08
